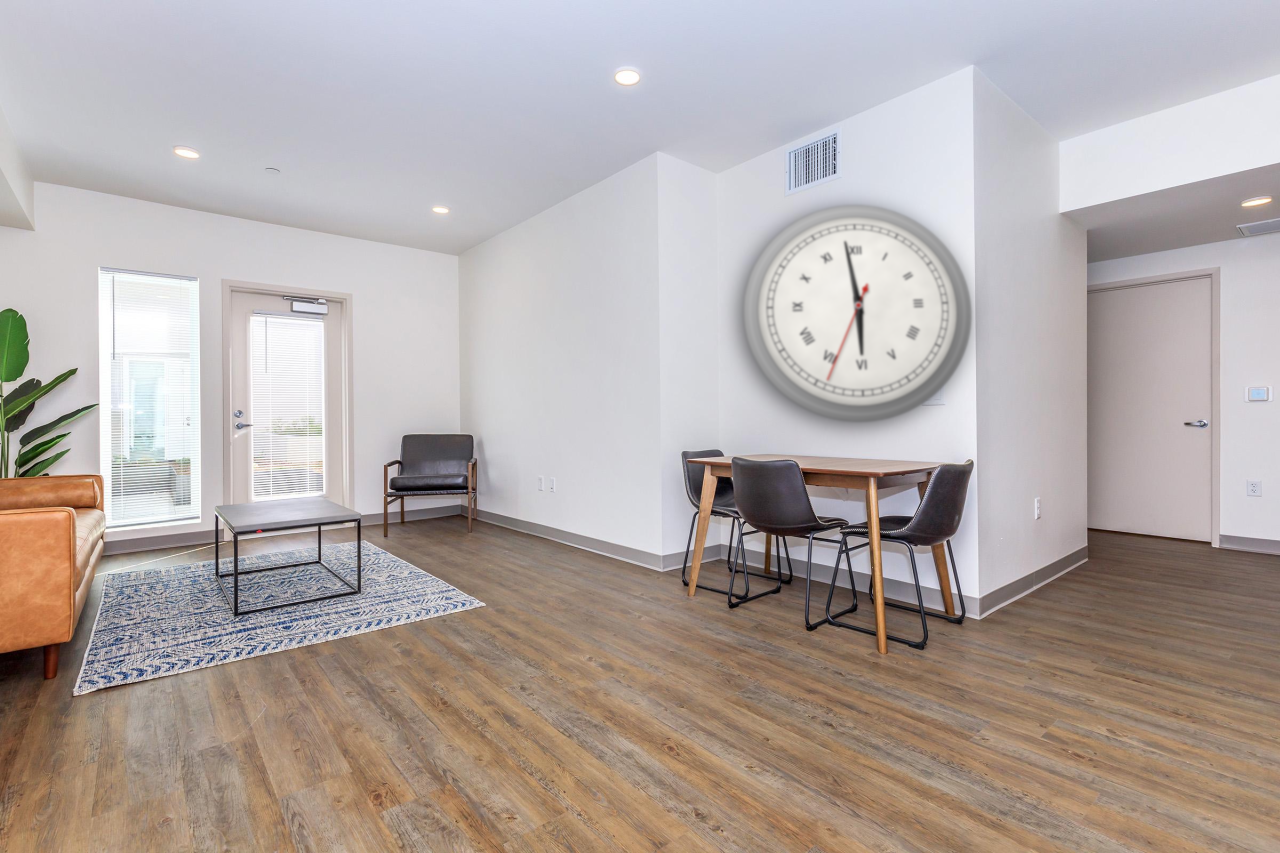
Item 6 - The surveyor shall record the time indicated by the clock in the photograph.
5:58:34
